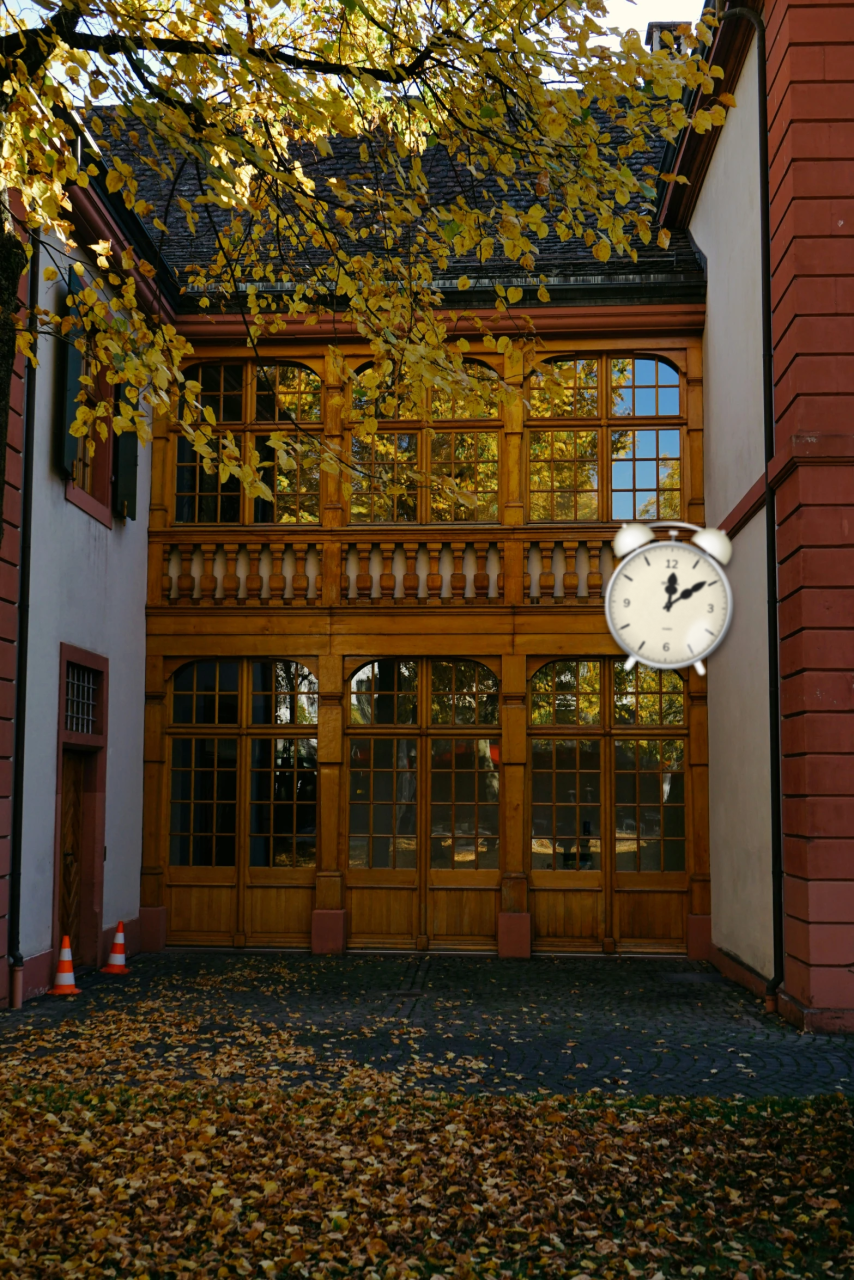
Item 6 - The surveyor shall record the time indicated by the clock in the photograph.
12:09
